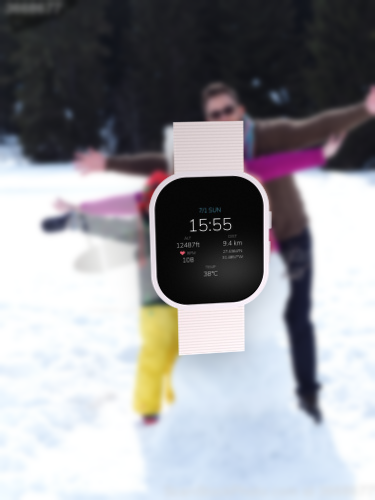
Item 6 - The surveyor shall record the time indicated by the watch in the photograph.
15:55
